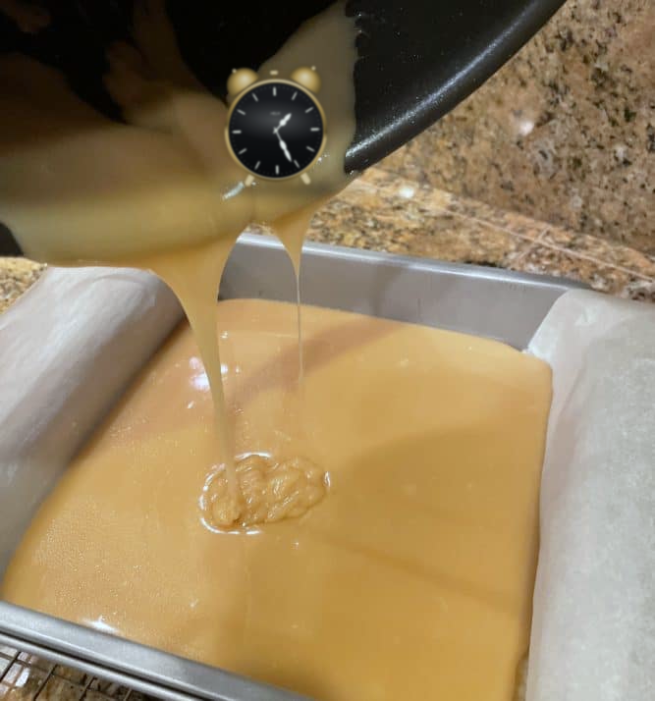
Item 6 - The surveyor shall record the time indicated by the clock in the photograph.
1:26
